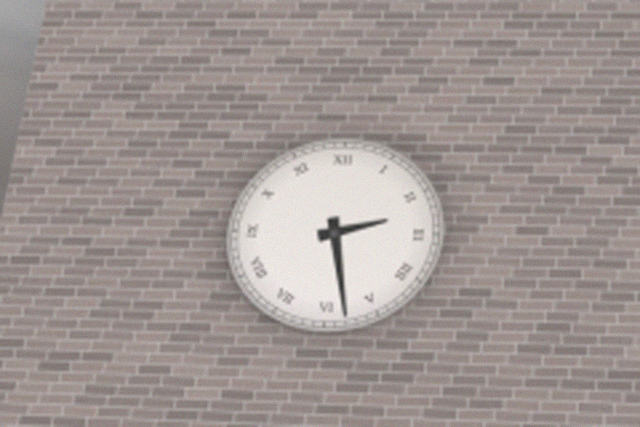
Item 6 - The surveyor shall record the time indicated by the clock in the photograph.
2:28
